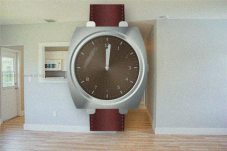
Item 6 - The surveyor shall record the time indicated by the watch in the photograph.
12:01
